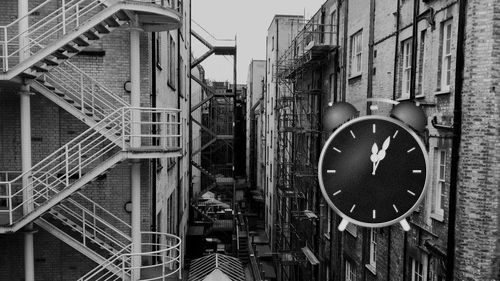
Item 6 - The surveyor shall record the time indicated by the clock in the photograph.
12:04
